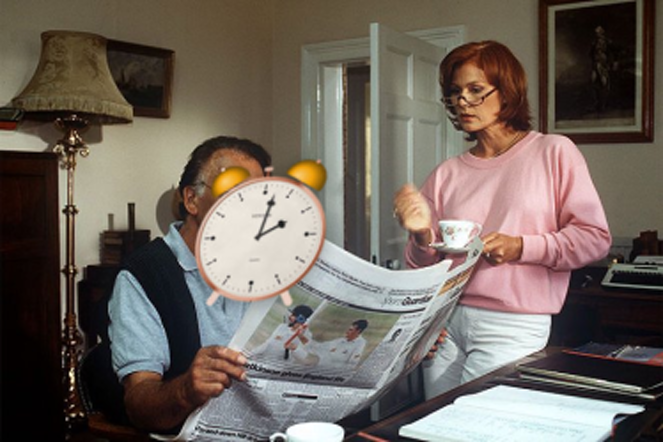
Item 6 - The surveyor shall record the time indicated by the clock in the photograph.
2:02
